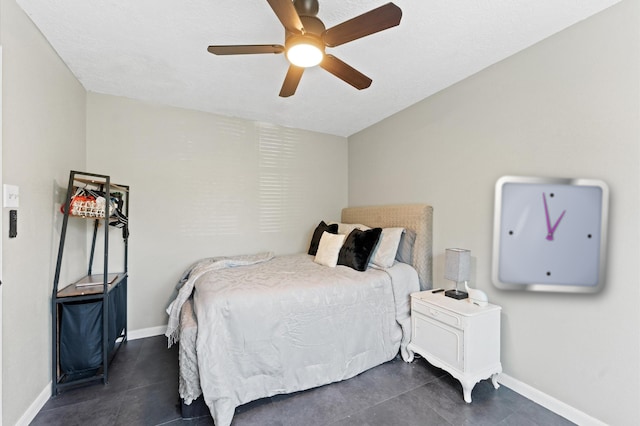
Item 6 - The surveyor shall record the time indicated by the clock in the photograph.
12:58
